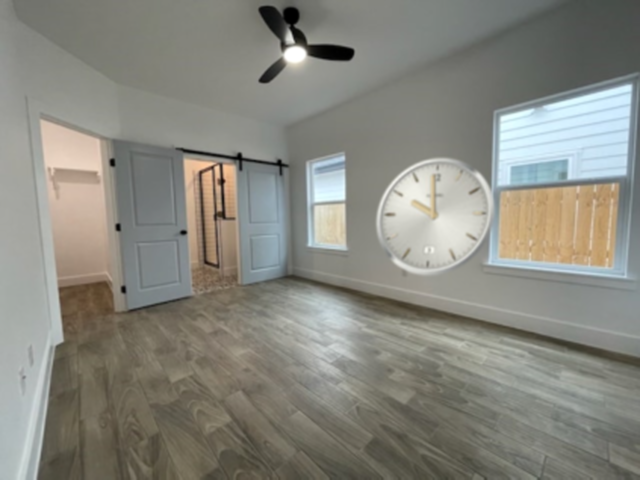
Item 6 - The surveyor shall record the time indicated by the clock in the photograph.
9:59
